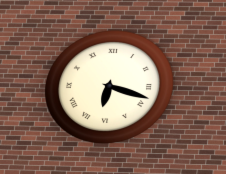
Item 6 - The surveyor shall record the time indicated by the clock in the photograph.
6:18
